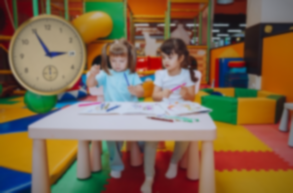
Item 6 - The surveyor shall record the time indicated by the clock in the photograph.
2:55
